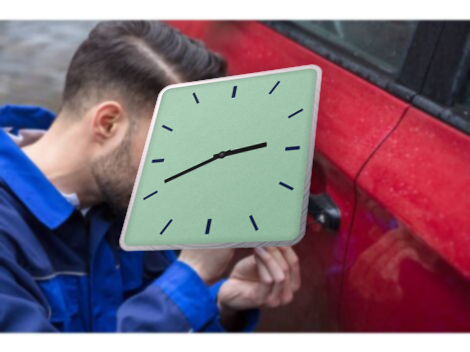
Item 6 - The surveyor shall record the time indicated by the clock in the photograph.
2:41
